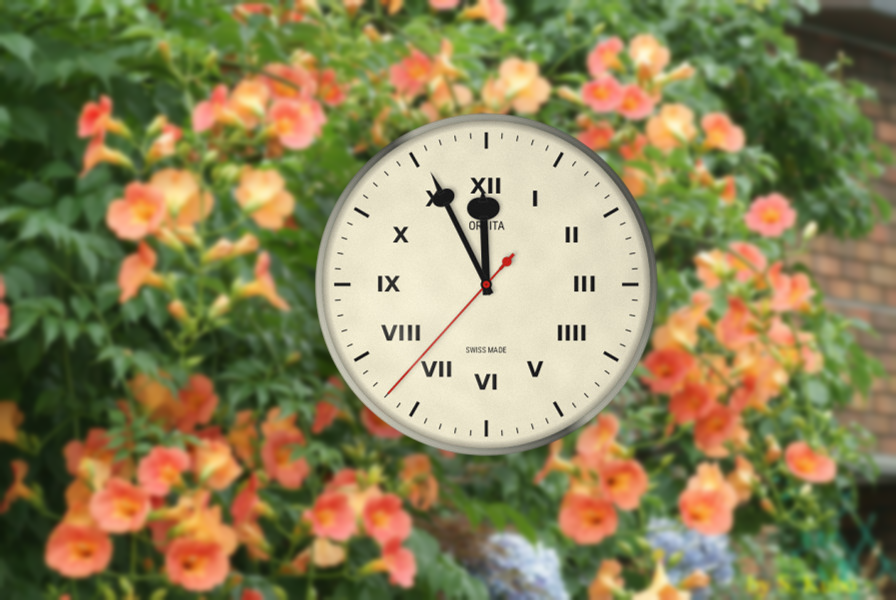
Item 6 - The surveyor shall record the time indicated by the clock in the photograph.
11:55:37
